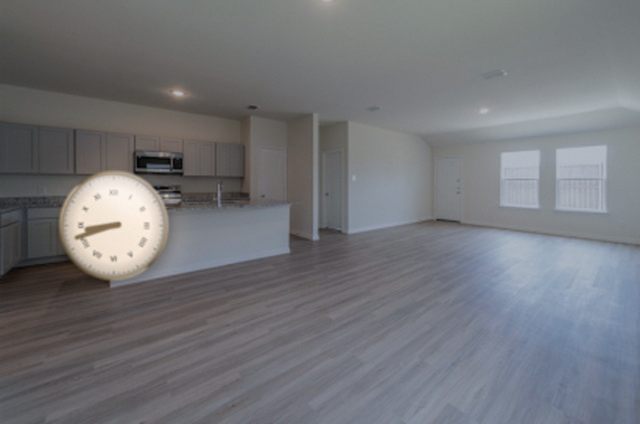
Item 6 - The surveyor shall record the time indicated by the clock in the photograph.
8:42
